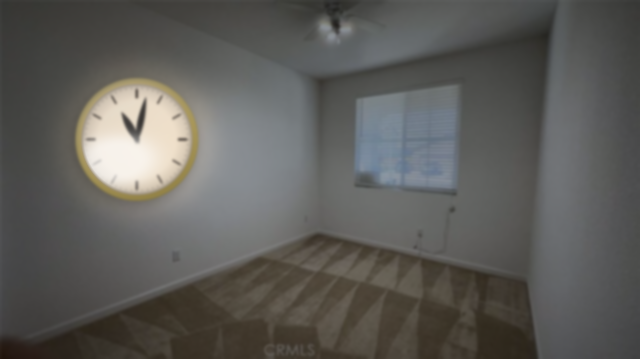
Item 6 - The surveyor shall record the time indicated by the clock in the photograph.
11:02
